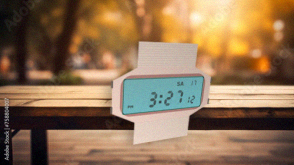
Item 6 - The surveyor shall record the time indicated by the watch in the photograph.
3:27:12
